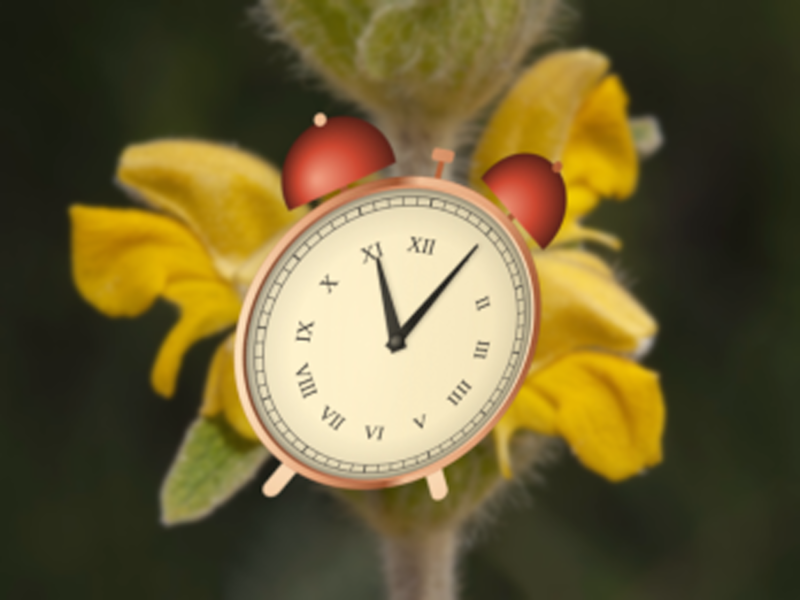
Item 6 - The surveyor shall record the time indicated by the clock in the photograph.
11:05
